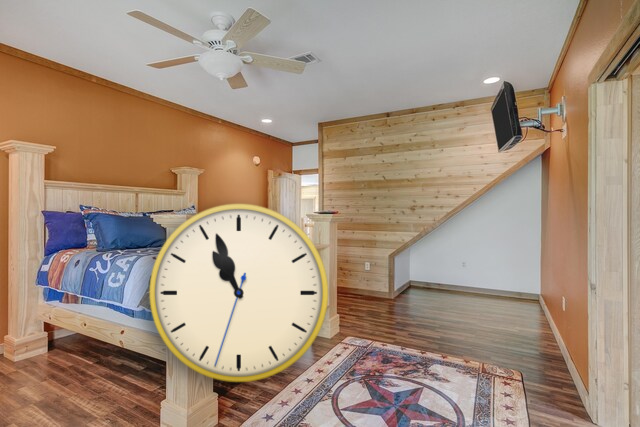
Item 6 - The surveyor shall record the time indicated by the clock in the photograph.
10:56:33
